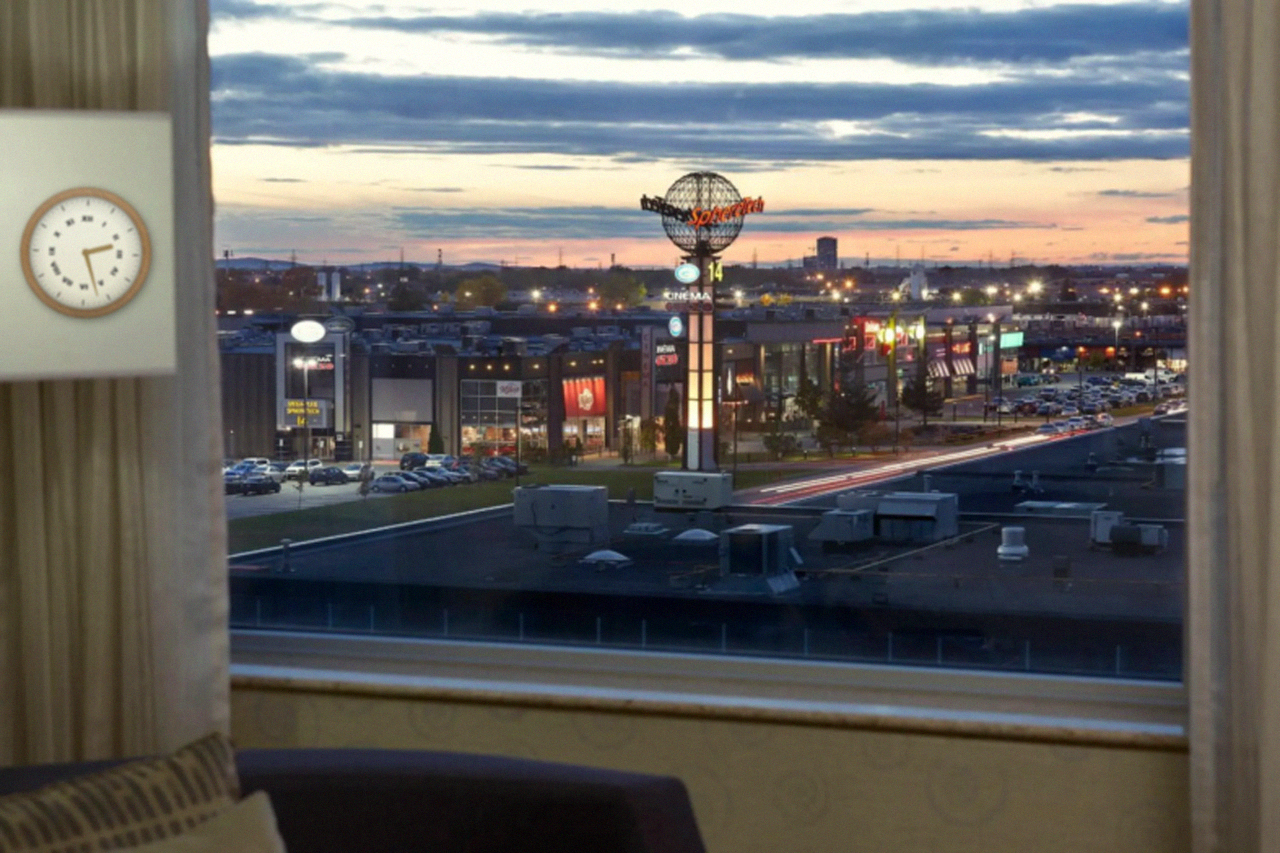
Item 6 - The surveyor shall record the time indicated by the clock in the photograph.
2:27
